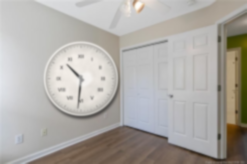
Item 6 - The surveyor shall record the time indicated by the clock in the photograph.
10:31
